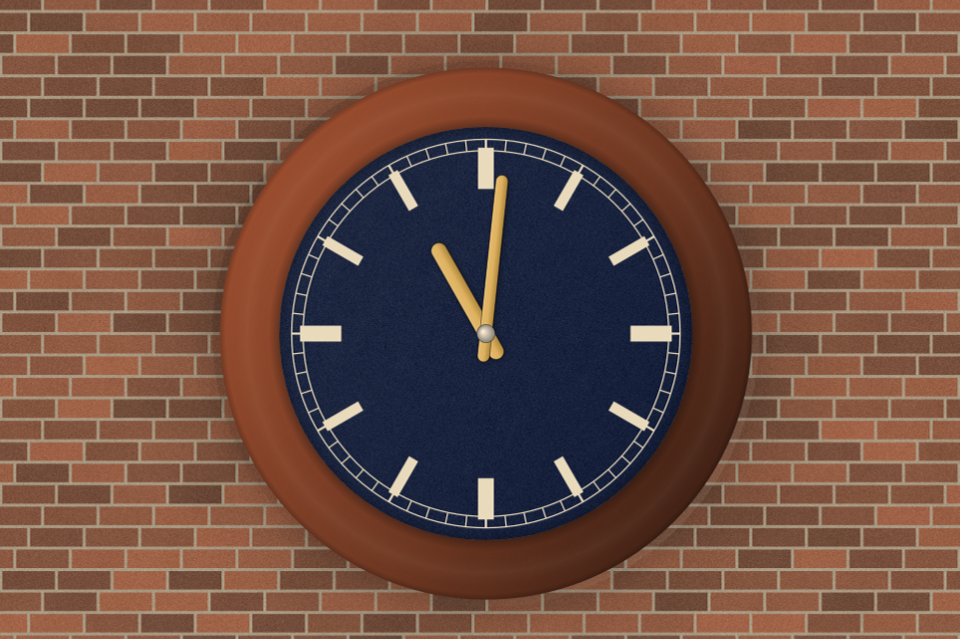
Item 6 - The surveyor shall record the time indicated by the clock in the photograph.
11:01
